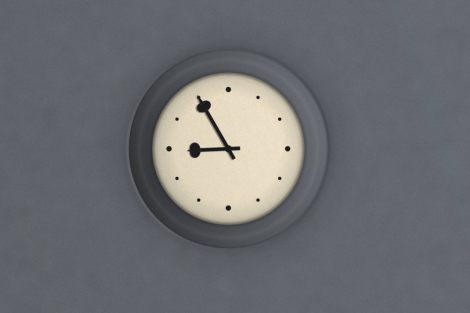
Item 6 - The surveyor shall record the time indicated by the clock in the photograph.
8:55
